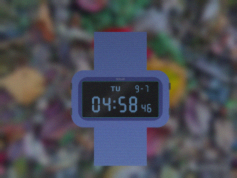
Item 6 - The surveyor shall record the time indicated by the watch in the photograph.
4:58:46
